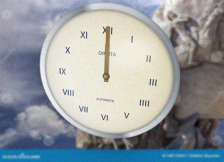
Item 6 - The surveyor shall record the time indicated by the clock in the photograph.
12:00
